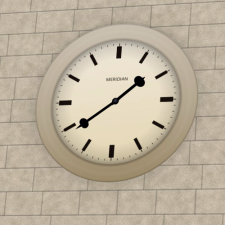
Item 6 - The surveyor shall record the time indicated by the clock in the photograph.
1:39
